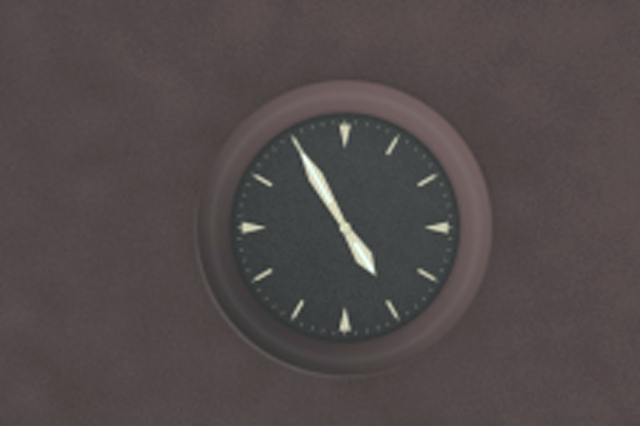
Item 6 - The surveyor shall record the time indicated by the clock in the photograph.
4:55
